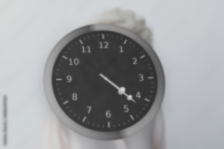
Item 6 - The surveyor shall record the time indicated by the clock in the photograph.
4:22
